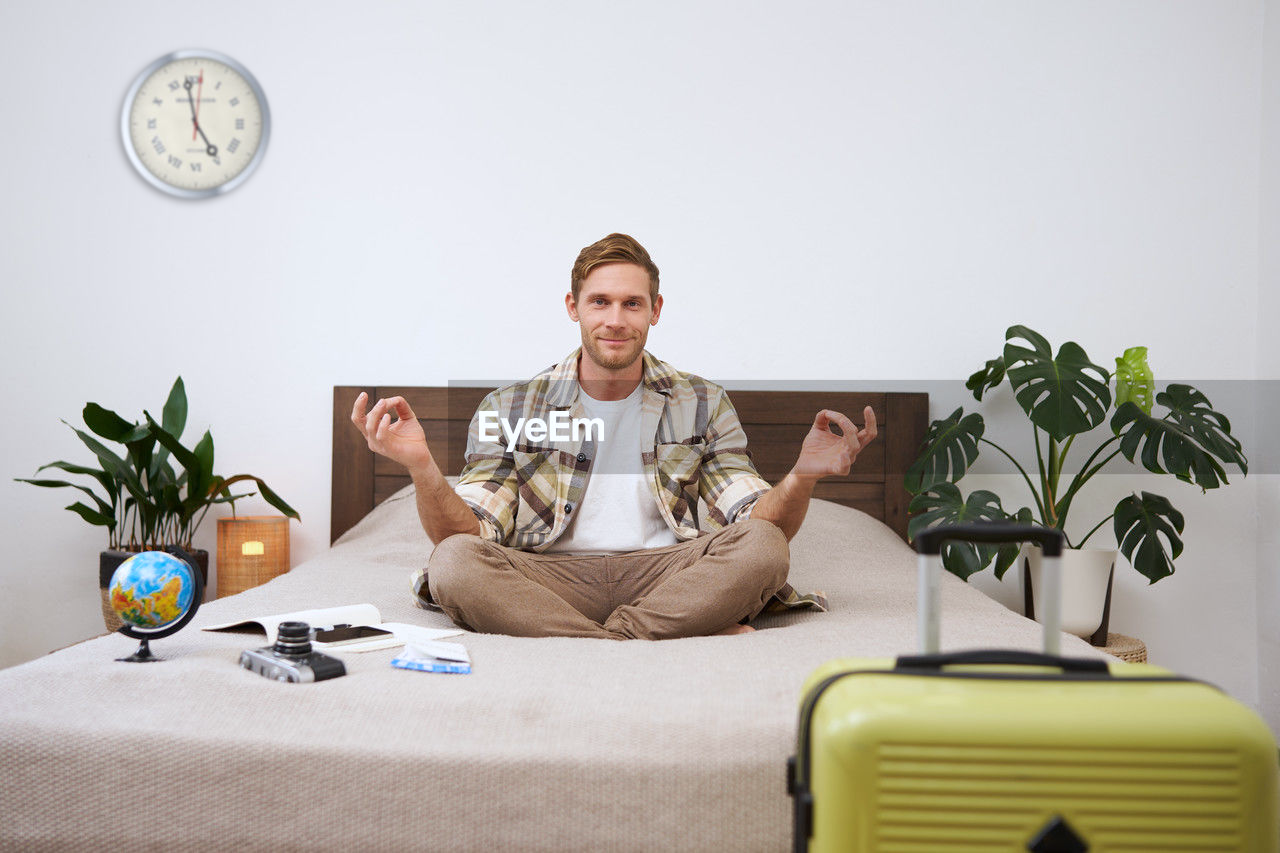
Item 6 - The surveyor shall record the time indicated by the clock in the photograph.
4:58:01
